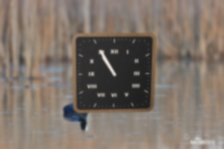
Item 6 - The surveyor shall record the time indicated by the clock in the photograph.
10:55
